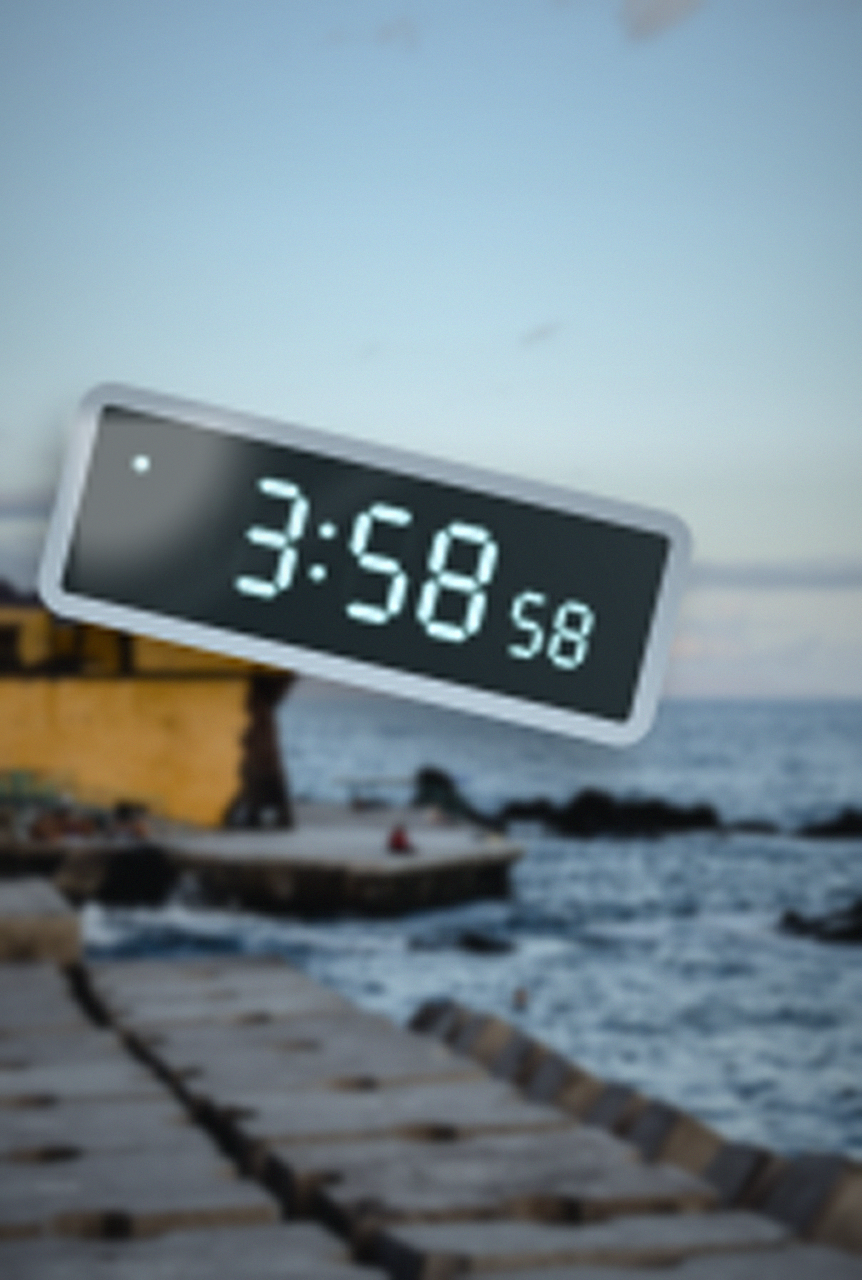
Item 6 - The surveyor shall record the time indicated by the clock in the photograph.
3:58:58
